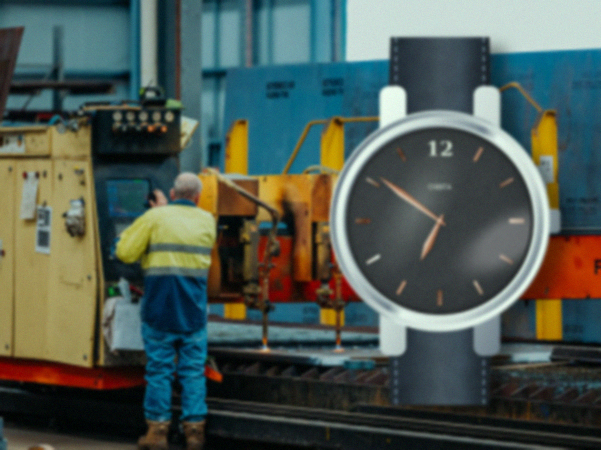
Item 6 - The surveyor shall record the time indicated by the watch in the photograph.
6:51
